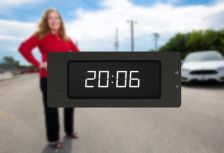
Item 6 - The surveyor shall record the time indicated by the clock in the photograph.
20:06
